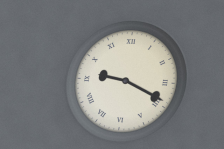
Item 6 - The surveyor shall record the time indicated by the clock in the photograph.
9:19
